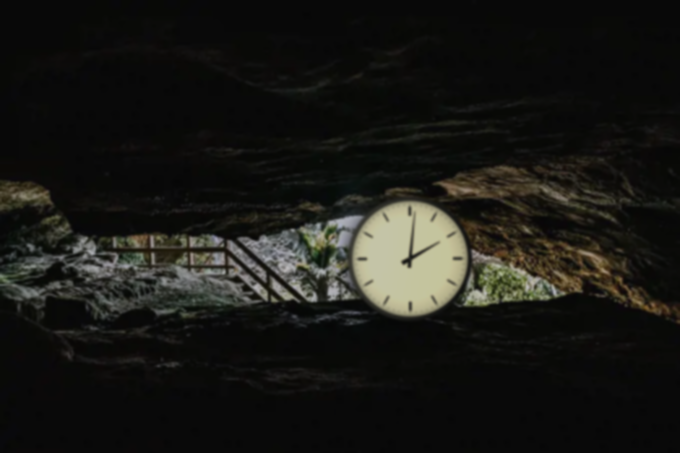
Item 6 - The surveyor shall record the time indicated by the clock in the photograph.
2:01
